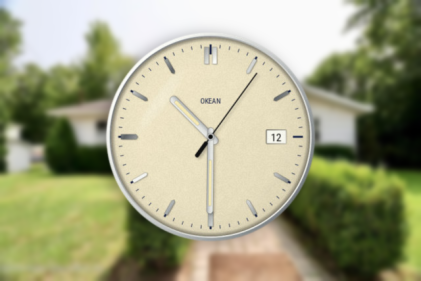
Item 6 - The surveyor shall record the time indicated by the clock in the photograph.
10:30:06
